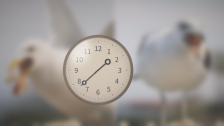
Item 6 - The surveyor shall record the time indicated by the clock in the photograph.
1:38
